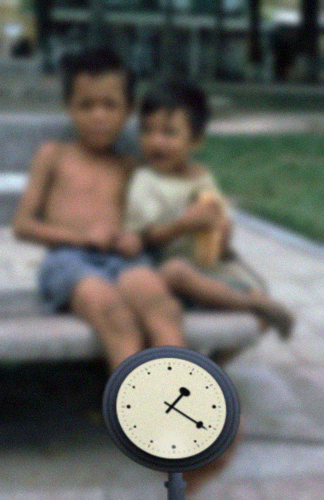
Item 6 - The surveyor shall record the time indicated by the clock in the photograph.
1:21
